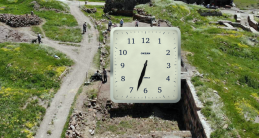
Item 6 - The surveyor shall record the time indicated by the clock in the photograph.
6:33
